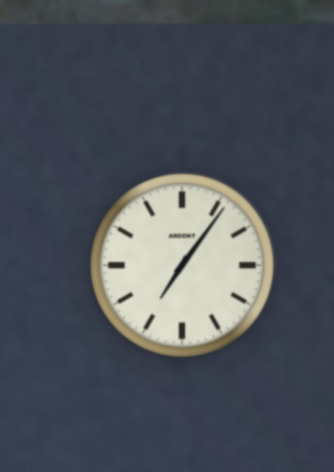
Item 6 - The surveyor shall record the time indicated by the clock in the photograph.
7:06
